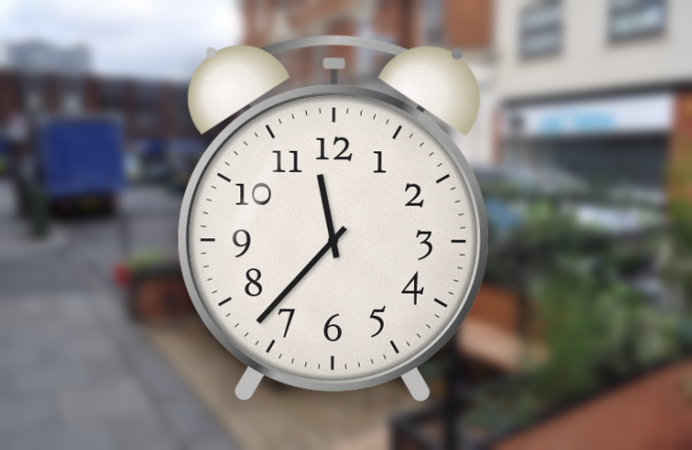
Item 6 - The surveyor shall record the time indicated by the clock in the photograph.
11:37
